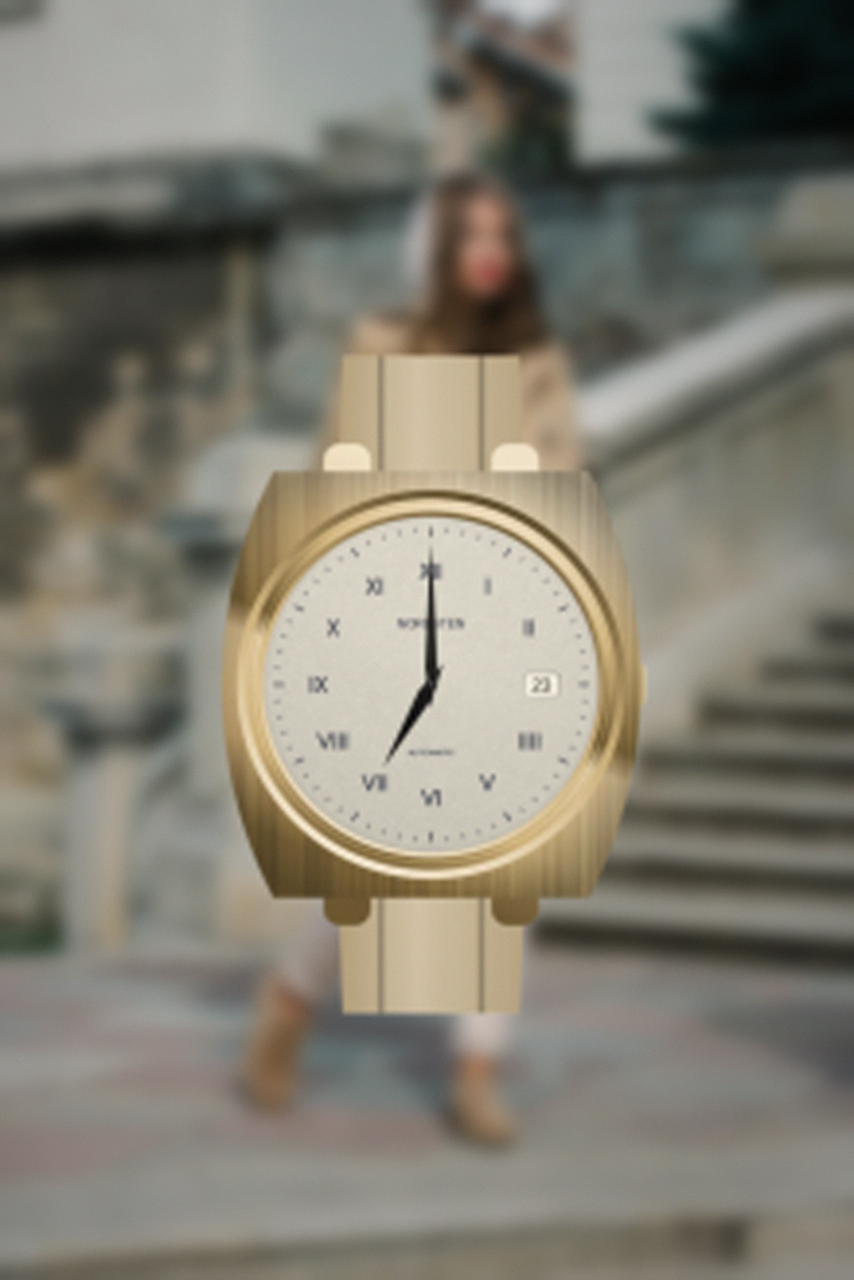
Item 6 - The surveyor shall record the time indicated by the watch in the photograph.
7:00
